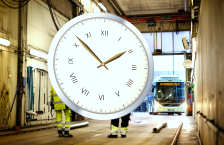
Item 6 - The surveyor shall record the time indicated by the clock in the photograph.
1:52
